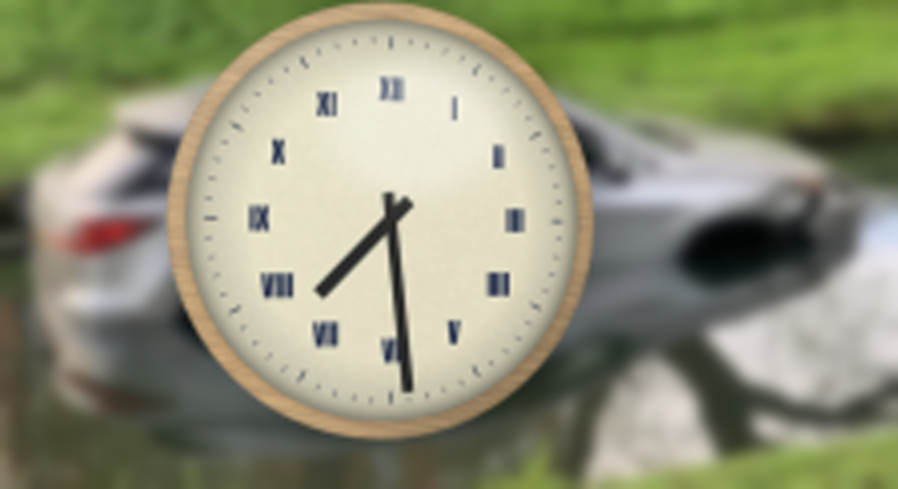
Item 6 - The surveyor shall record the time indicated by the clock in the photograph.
7:29
